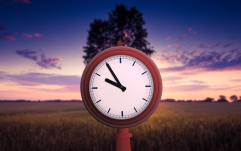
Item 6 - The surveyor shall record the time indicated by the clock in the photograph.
9:55
